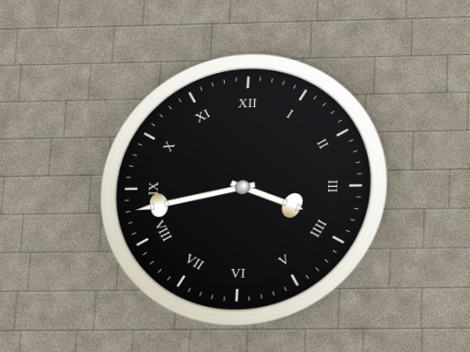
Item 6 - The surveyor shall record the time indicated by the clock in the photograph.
3:43
